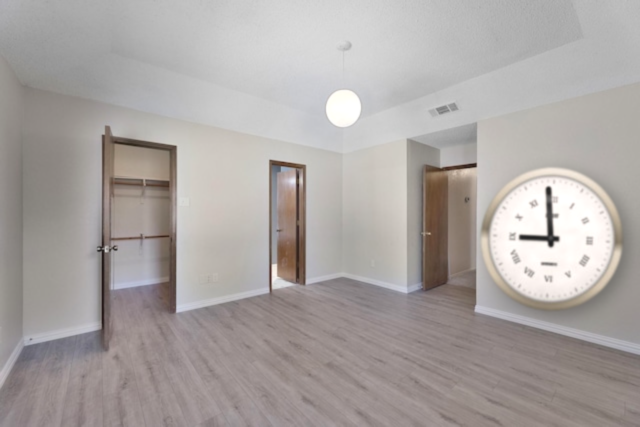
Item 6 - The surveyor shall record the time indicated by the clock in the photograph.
8:59
